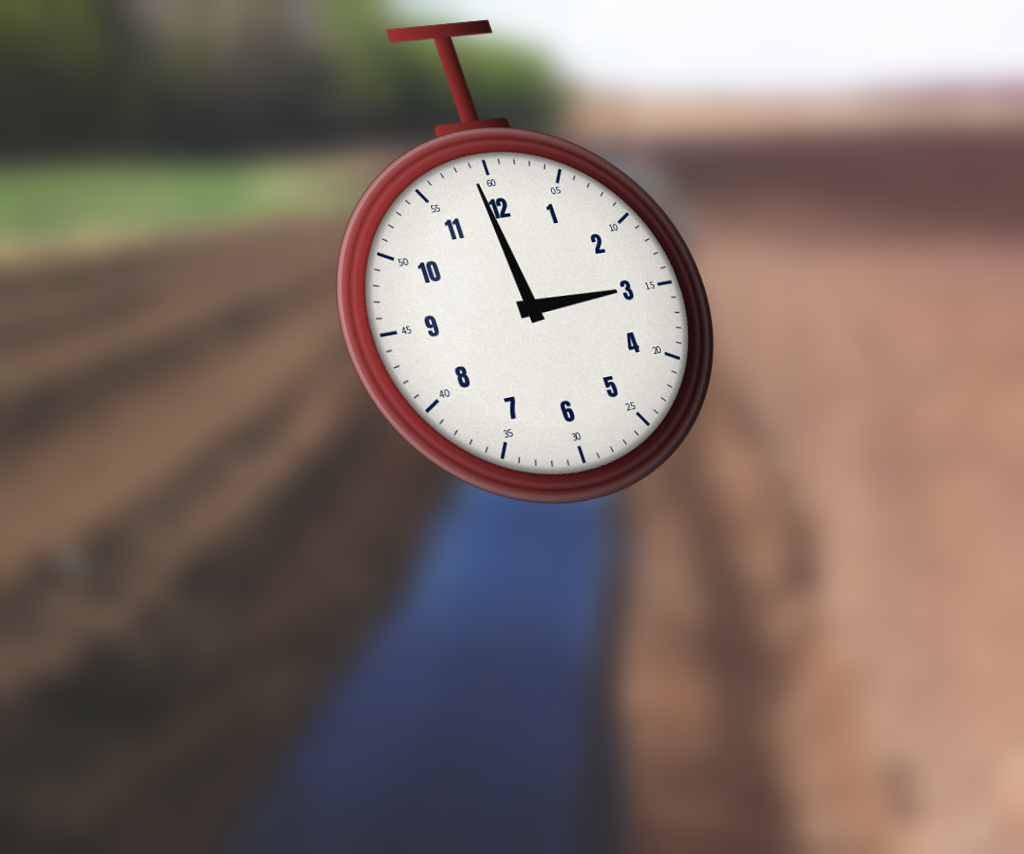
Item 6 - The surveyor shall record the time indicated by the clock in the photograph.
2:59
